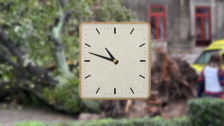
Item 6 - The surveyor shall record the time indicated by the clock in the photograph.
10:48
